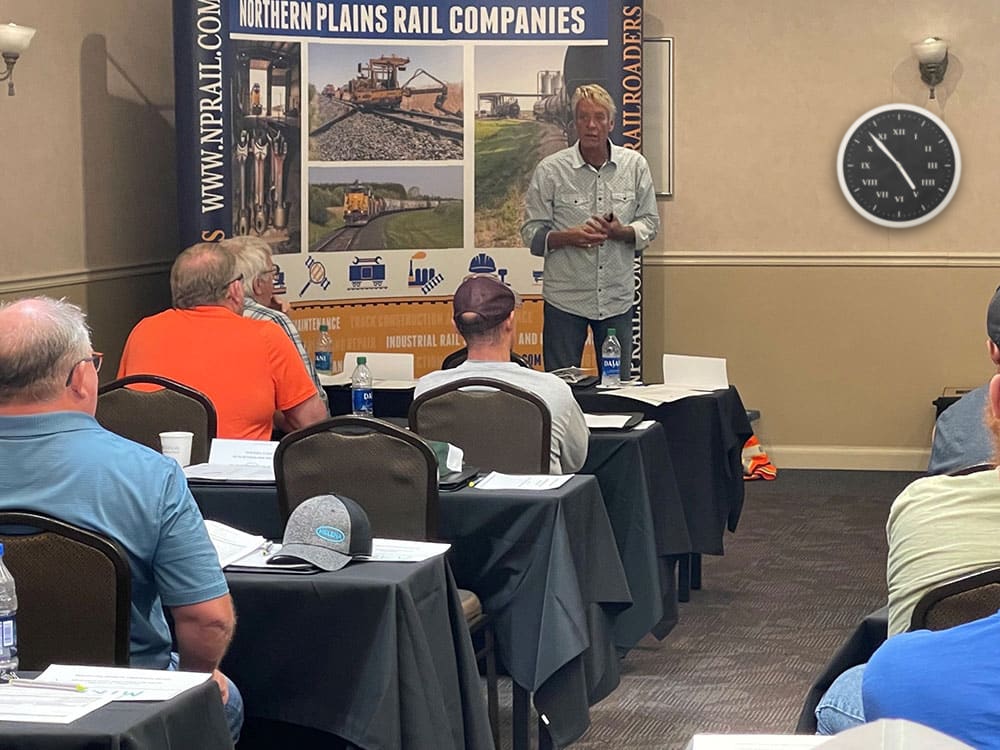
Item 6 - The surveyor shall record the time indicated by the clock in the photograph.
4:53
